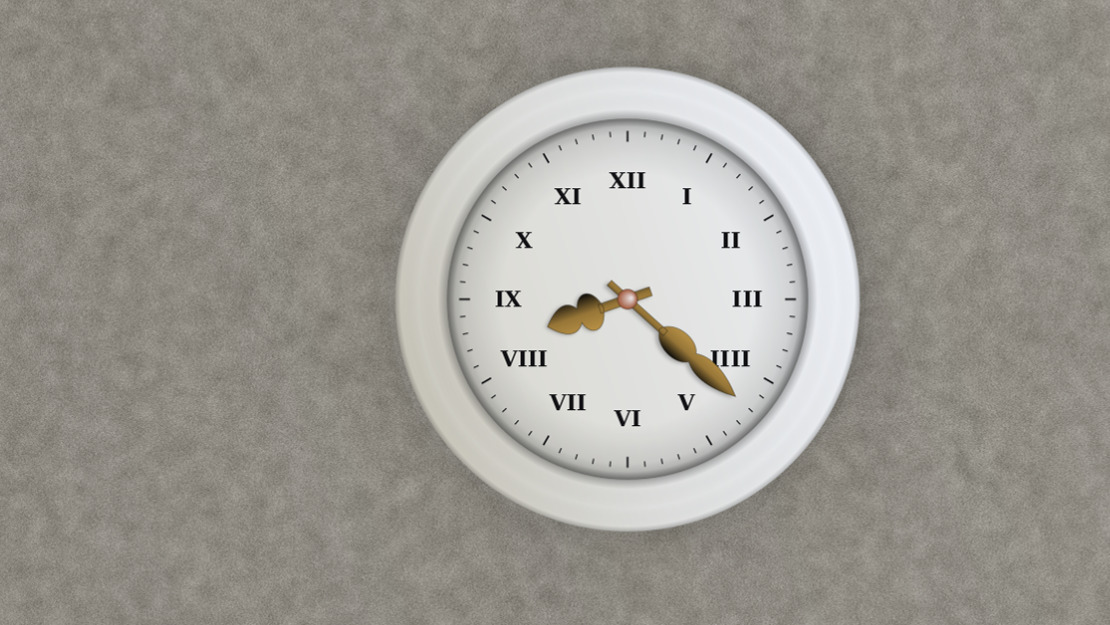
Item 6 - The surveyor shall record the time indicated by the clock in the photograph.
8:22
